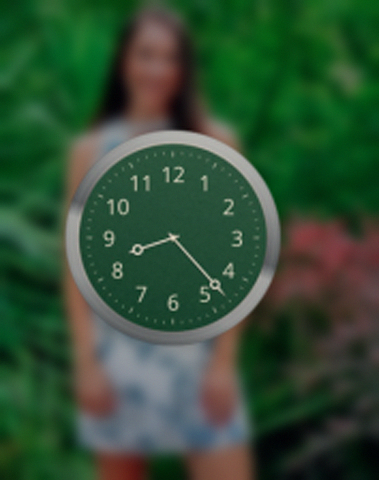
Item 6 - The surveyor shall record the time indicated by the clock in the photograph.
8:23
